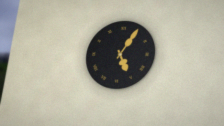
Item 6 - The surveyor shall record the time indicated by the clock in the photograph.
5:05
